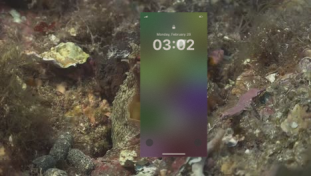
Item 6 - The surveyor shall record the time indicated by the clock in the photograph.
3:02
